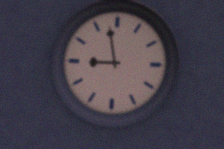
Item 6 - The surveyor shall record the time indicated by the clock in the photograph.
8:58
